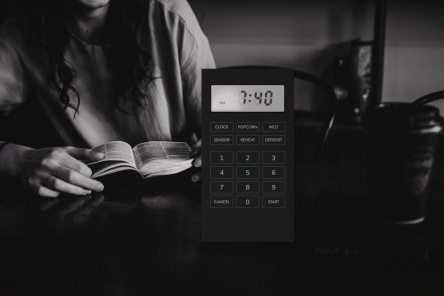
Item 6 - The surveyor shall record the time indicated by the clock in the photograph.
7:40
